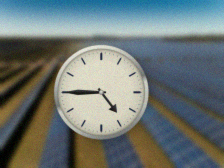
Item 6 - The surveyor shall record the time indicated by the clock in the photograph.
4:45
